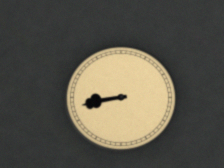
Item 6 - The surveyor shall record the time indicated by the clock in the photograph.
8:43
